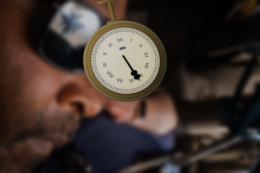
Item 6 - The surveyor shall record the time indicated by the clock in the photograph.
5:27
